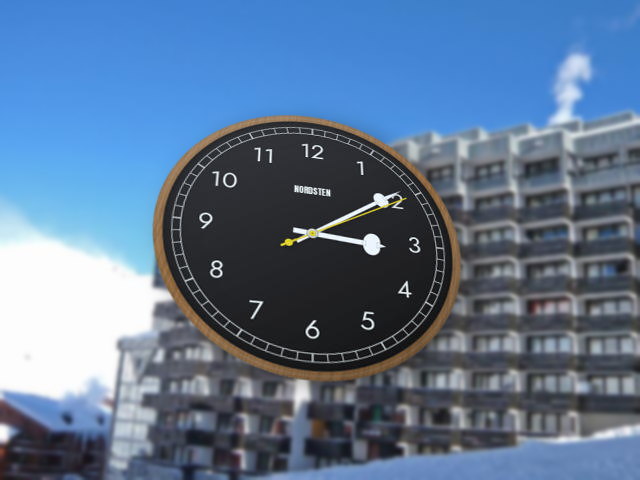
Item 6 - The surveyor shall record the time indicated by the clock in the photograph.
3:09:10
